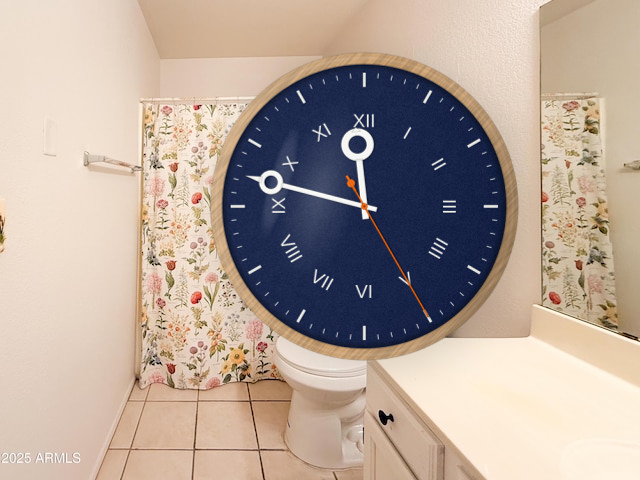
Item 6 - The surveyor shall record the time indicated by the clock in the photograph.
11:47:25
